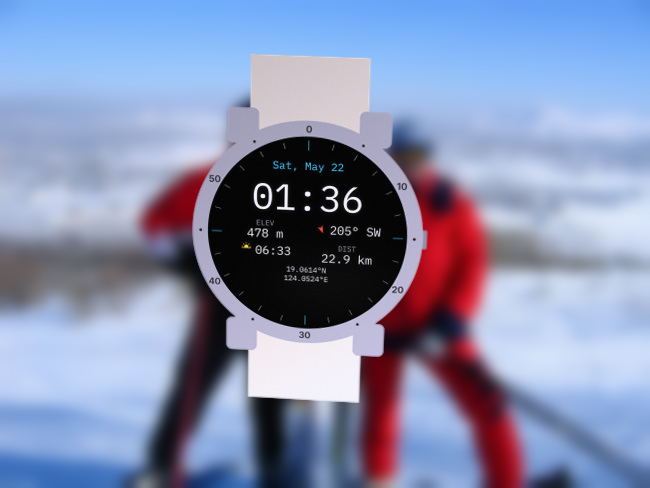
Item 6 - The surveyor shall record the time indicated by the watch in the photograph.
1:36
